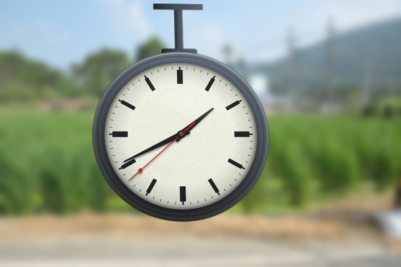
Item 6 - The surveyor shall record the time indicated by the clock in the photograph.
1:40:38
